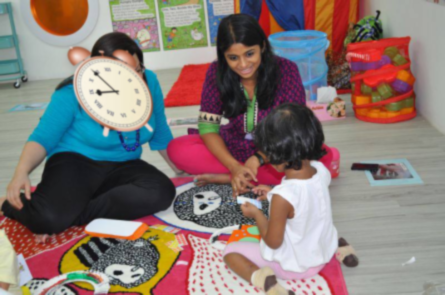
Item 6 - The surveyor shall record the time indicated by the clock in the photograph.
8:54
